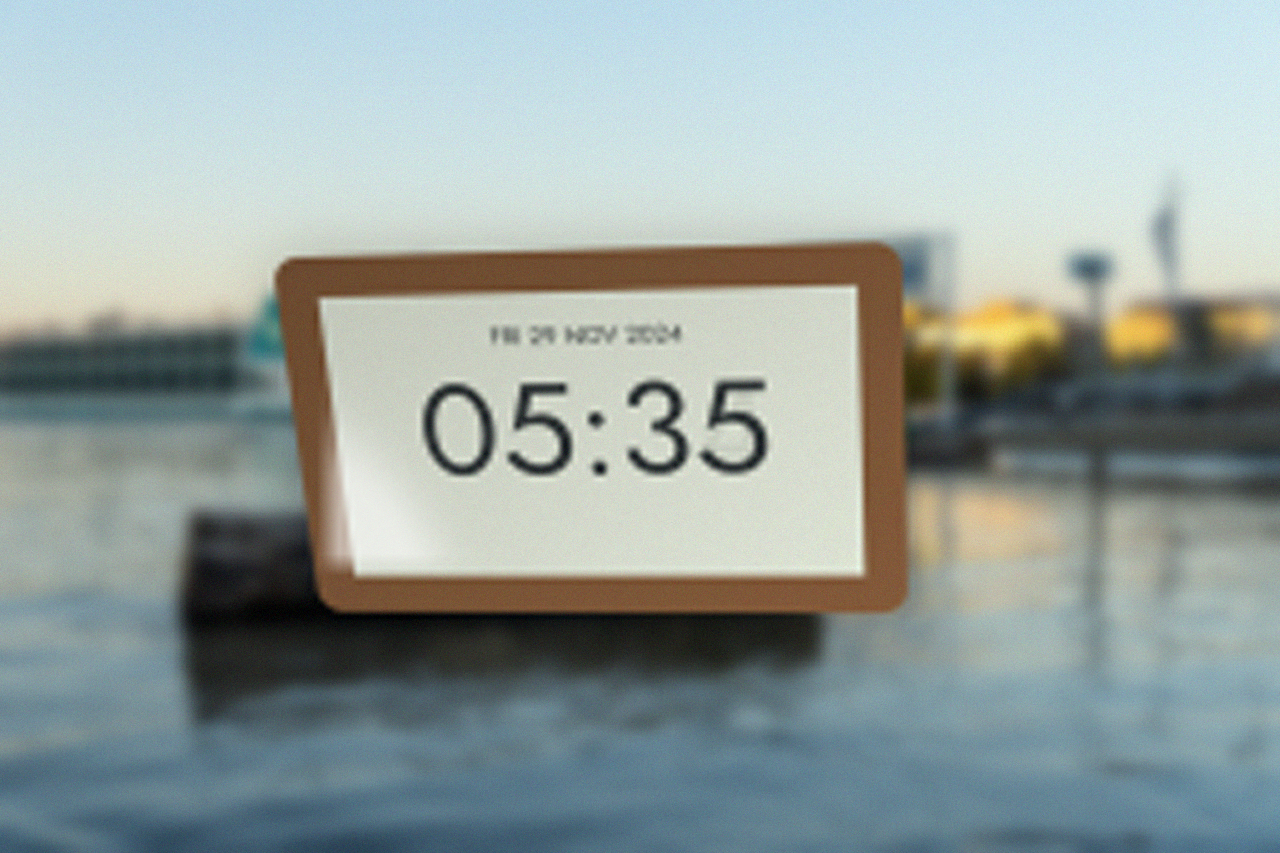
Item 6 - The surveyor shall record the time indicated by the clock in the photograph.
5:35
